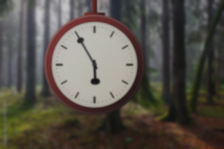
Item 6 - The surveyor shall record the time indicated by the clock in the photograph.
5:55
